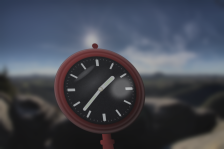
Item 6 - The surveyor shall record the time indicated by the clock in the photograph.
1:37
